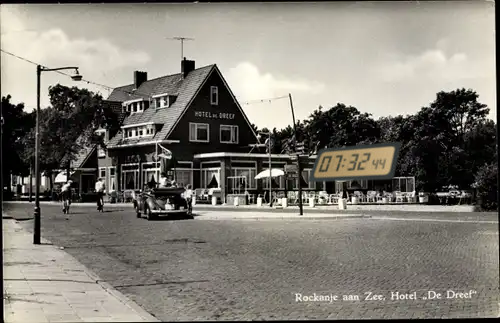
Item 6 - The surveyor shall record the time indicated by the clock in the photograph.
7:32:44
